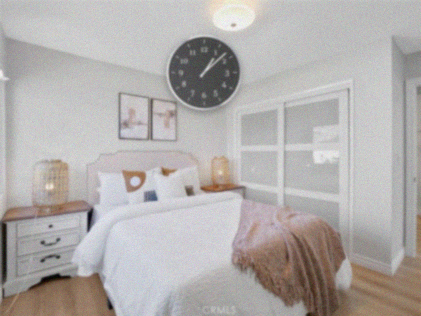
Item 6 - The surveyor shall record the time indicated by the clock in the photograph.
1:08
